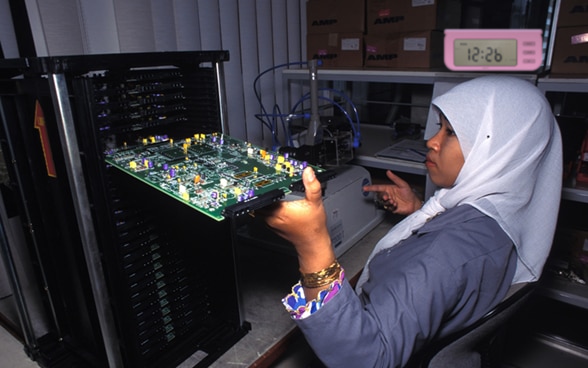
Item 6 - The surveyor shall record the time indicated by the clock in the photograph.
12:26
